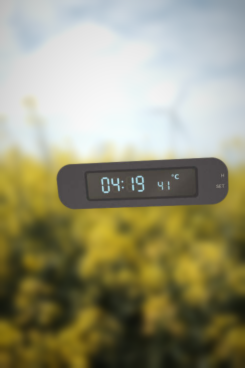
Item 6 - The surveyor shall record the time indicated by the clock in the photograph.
4:19
